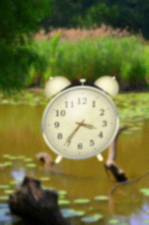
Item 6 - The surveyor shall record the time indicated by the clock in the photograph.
3:36
